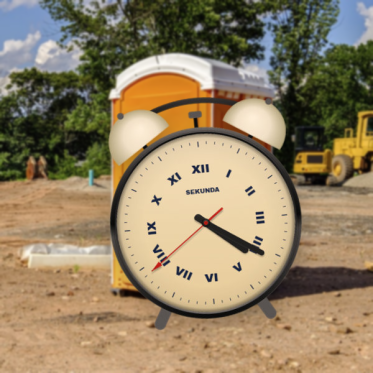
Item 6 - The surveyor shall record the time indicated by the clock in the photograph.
4:20:39
